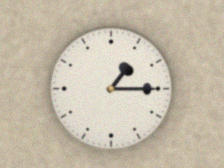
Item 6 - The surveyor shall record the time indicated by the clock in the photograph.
1:15
